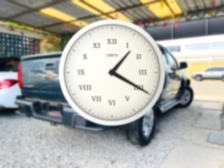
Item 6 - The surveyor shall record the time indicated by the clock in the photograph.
1:20
